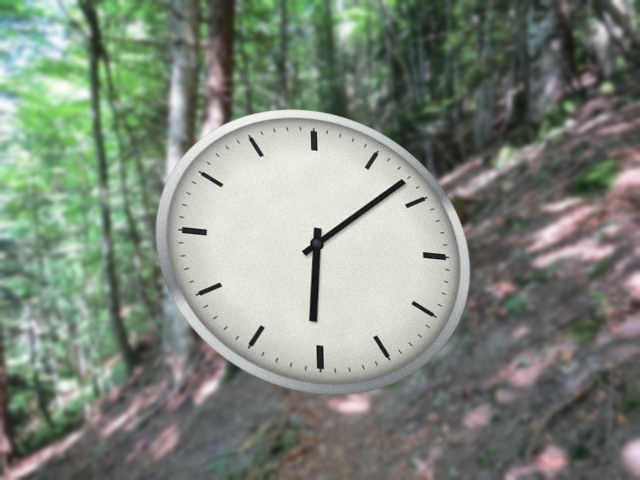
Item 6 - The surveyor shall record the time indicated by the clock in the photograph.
6:08
